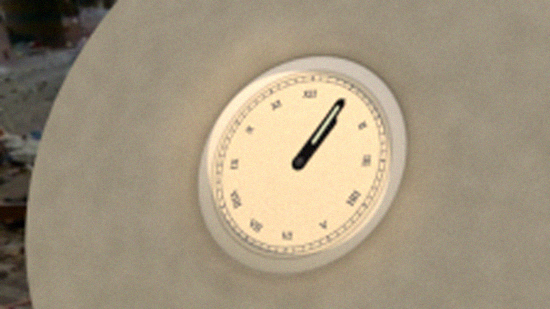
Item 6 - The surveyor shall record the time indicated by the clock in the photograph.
1:05
